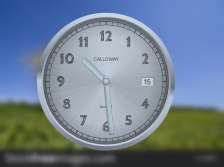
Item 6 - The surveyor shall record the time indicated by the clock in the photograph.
10:29
